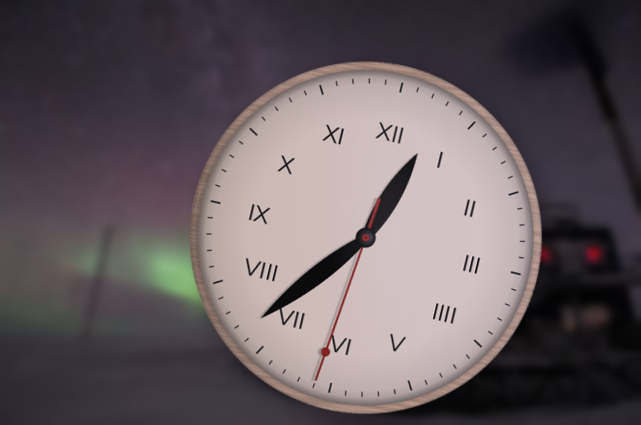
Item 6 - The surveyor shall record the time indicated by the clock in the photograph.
12:36:31
